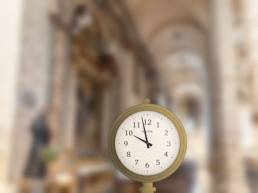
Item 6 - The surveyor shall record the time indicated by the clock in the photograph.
9:58
